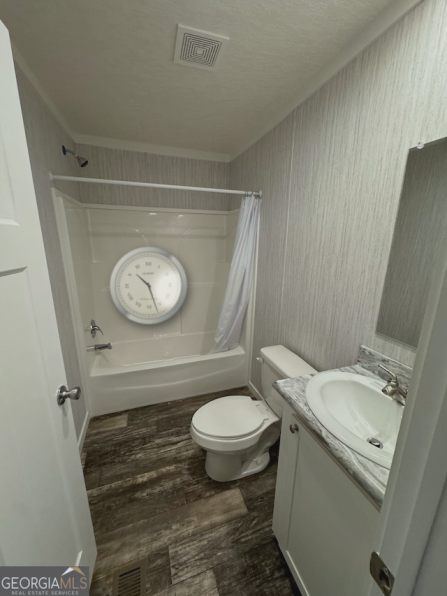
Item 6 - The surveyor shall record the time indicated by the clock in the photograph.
10:27
